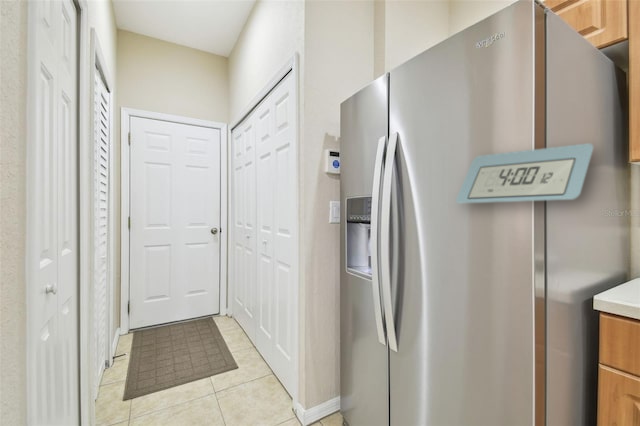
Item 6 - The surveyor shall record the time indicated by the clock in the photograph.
4:00
